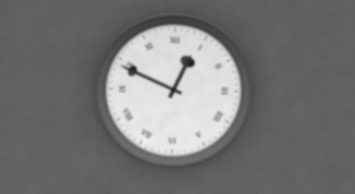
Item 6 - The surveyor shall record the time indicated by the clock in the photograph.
12:49
